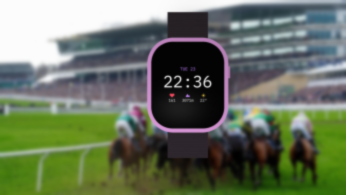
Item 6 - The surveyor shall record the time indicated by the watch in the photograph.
22:36
